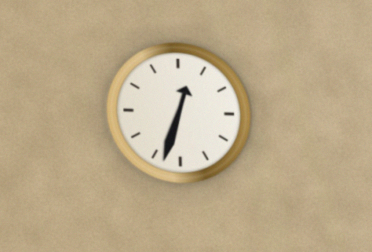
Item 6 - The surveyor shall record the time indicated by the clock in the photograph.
12:33
